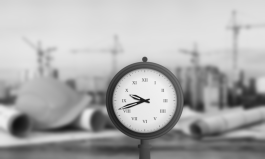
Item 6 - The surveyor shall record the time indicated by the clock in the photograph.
9:42
